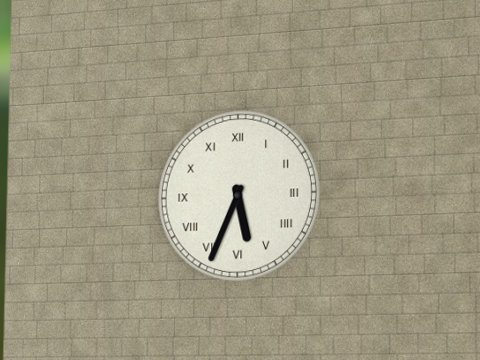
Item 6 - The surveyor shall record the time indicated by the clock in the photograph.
5:34
